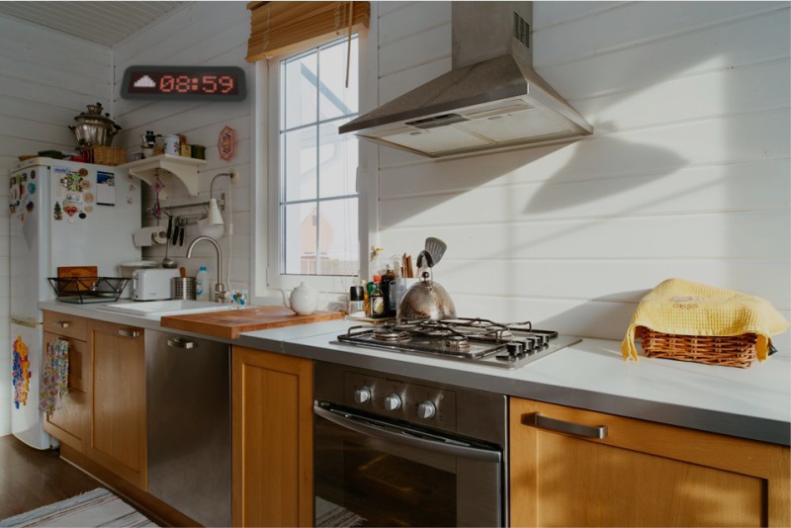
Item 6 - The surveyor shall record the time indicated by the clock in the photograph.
8:59
